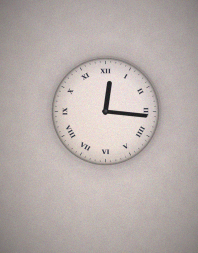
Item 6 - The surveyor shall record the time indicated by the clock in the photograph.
12:16
